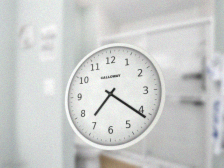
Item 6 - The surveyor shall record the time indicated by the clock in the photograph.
7:21
